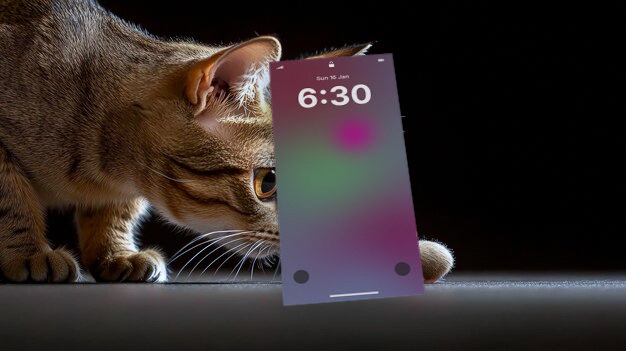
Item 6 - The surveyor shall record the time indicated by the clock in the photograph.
6:30
